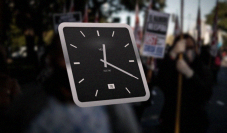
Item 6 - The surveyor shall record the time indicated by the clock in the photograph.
12:20
